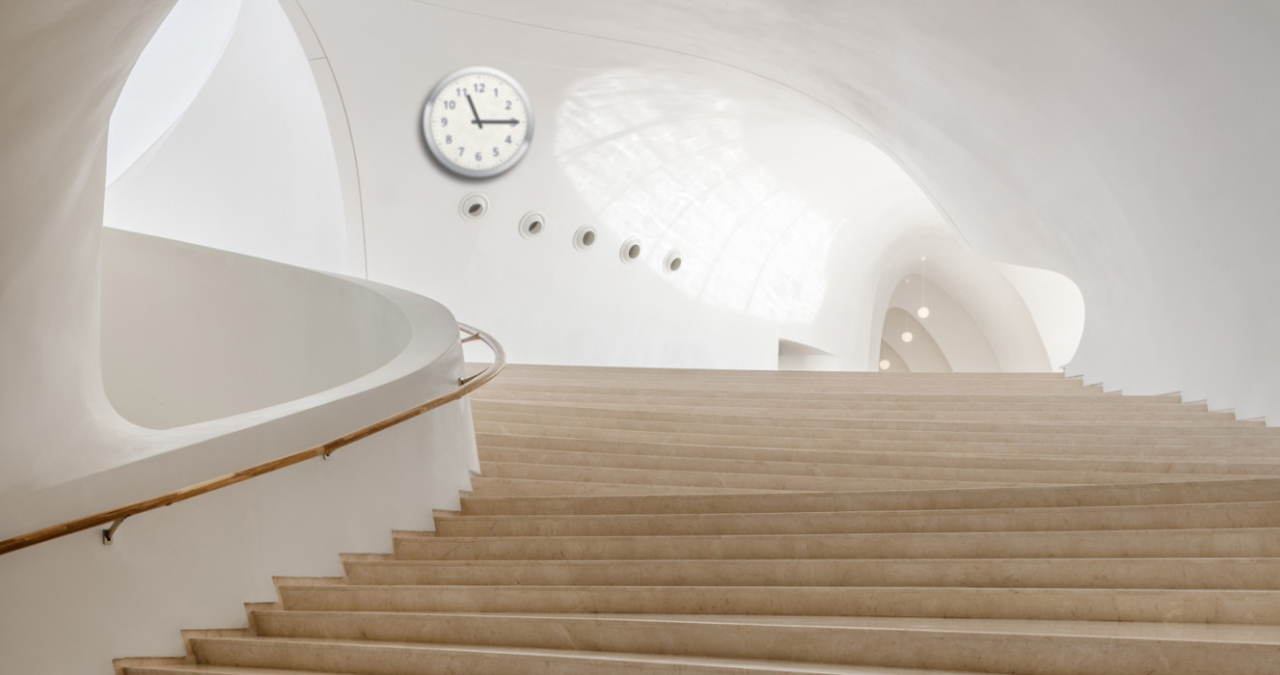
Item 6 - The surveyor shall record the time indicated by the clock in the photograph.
11:15
